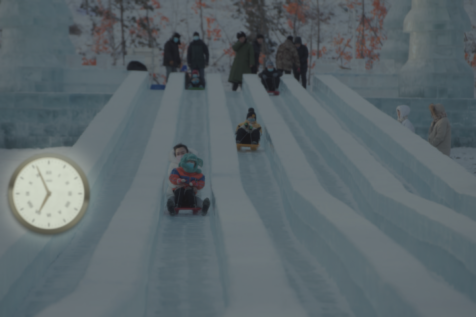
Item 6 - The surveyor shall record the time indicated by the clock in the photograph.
6:56
